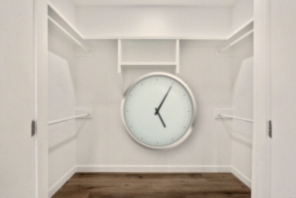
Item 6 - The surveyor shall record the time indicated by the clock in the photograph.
5:05
